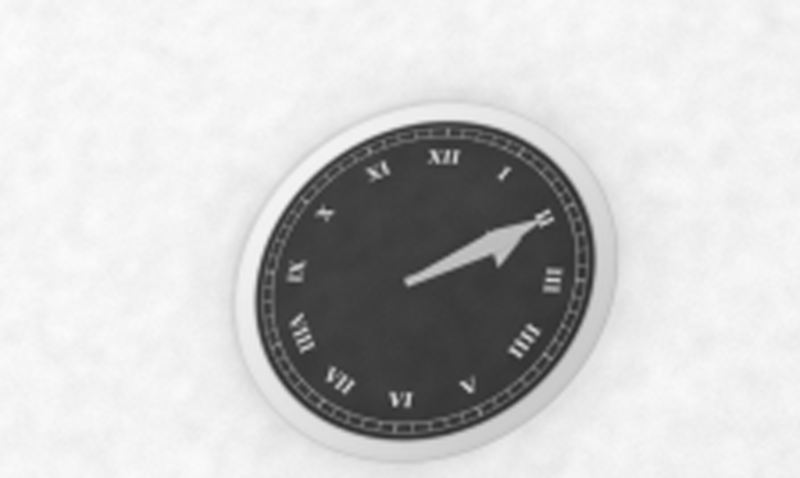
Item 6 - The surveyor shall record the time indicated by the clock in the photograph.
2:10
